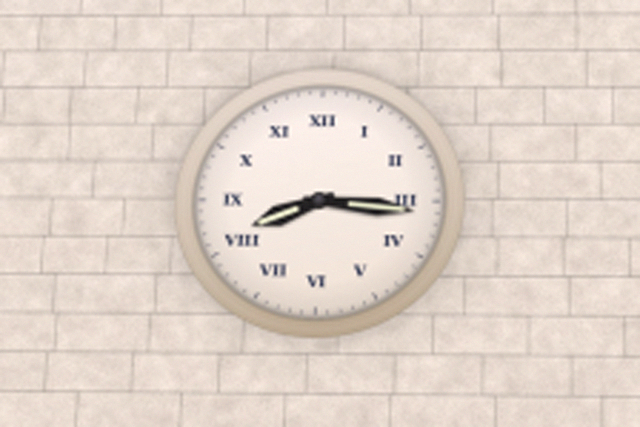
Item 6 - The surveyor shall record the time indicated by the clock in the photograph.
8:16
